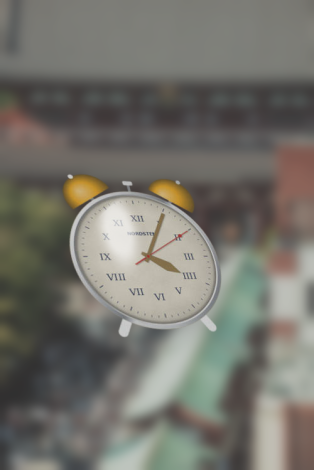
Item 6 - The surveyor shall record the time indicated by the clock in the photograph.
4:05:10
